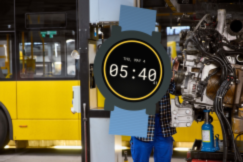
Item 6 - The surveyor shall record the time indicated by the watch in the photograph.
5:40
